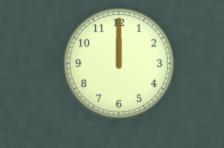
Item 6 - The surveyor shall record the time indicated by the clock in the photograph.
12:00
